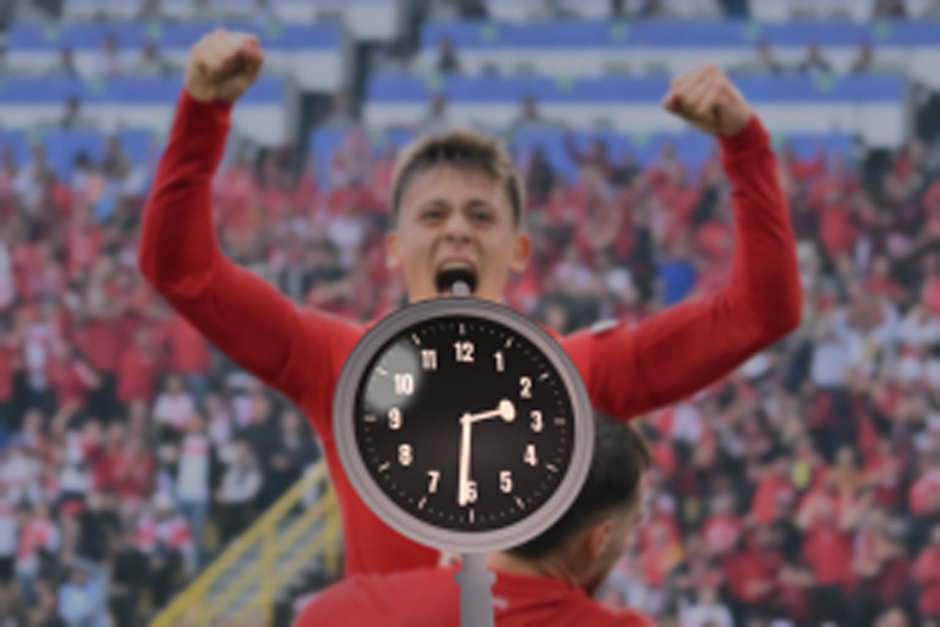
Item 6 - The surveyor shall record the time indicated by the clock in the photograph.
2:31
